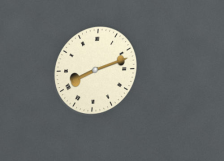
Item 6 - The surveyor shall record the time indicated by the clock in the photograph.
8:12
